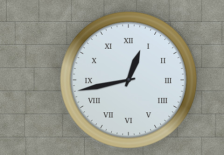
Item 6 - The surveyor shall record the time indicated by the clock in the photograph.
12:43
